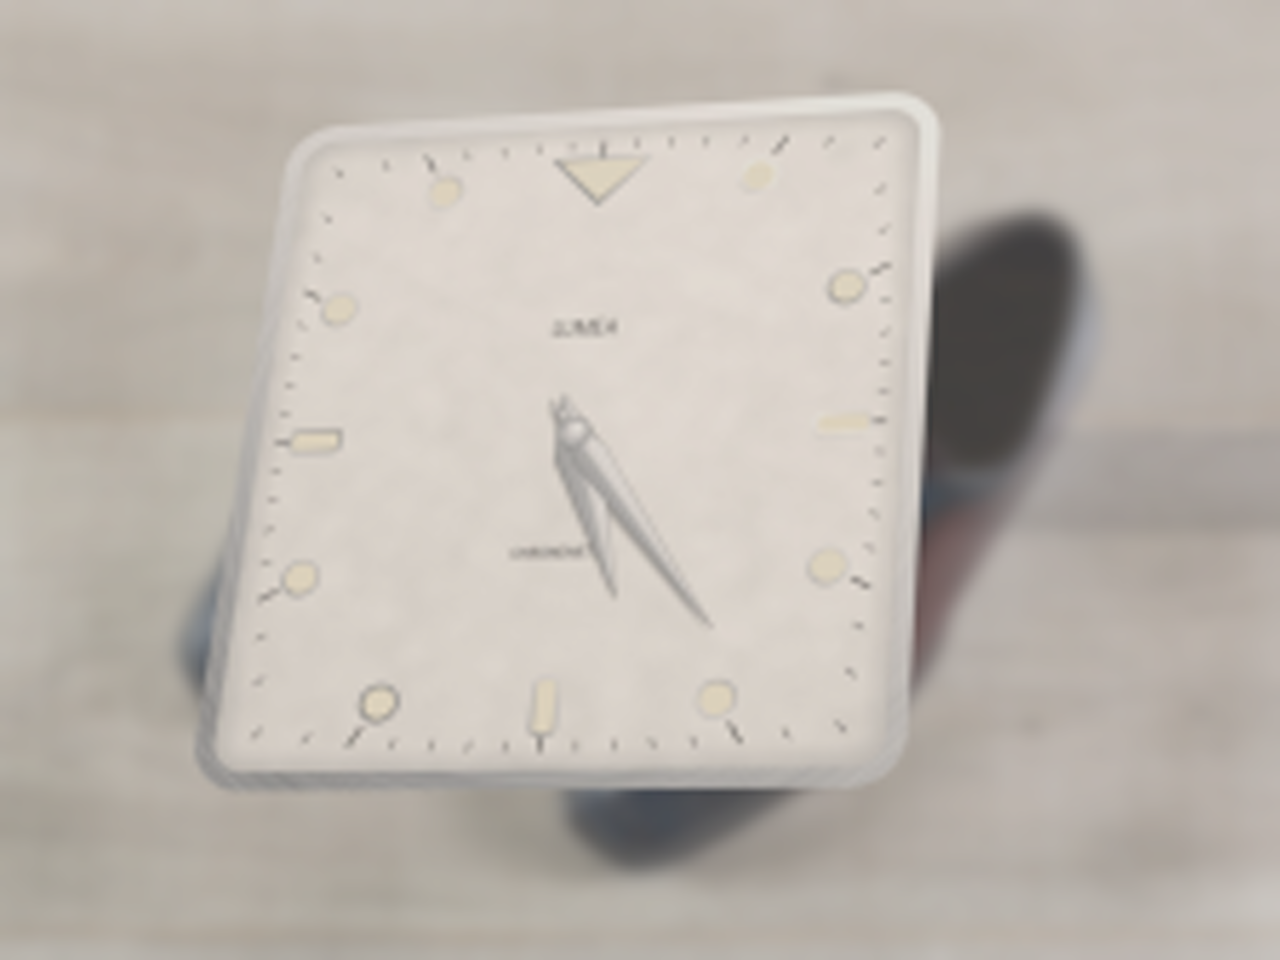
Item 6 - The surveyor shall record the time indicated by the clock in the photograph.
5:24
